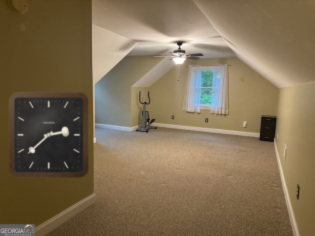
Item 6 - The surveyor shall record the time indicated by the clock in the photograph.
2:38
